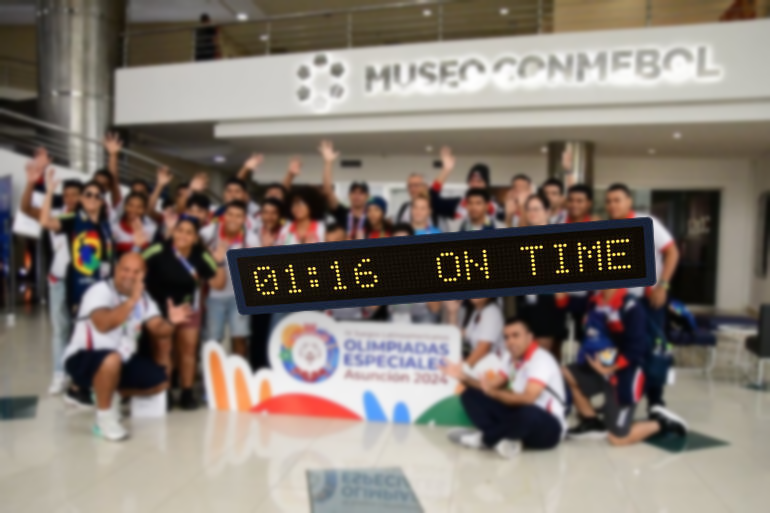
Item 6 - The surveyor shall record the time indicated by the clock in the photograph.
1:16
